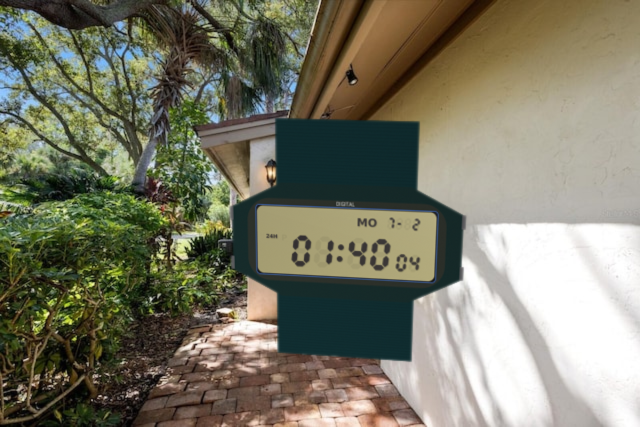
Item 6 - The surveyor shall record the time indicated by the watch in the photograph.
1:40:04
